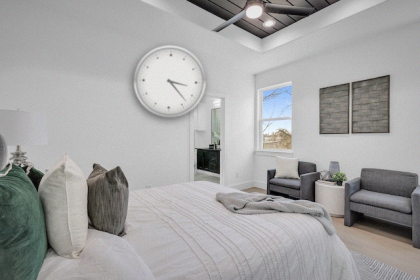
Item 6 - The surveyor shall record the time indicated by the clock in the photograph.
3:23
